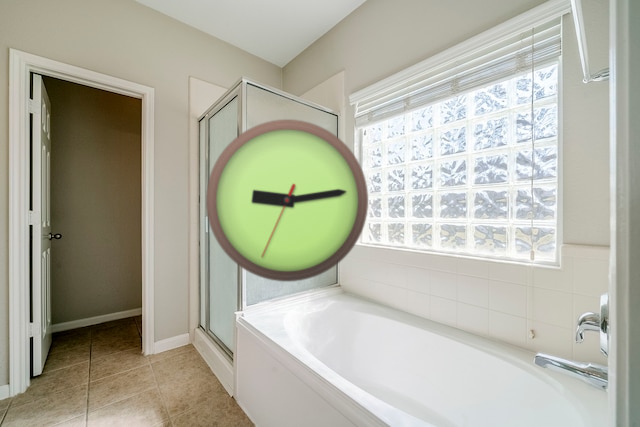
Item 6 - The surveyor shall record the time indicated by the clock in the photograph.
9:13:34
